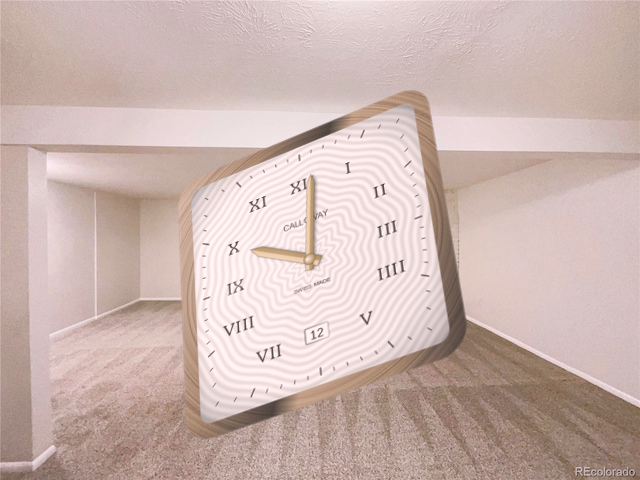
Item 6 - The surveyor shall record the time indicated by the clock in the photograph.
10:01
